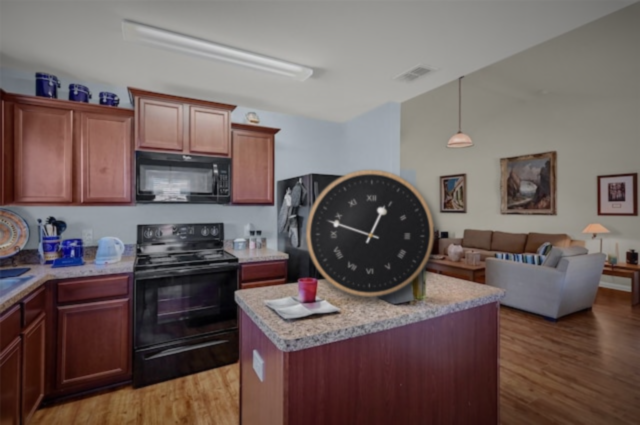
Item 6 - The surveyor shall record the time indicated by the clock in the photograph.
12:48
